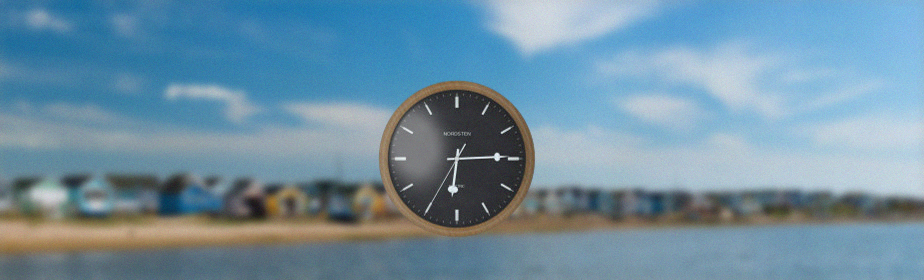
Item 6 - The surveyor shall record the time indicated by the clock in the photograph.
6:14:35
